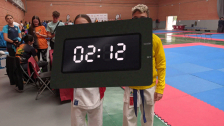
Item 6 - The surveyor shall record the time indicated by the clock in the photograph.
2:12
